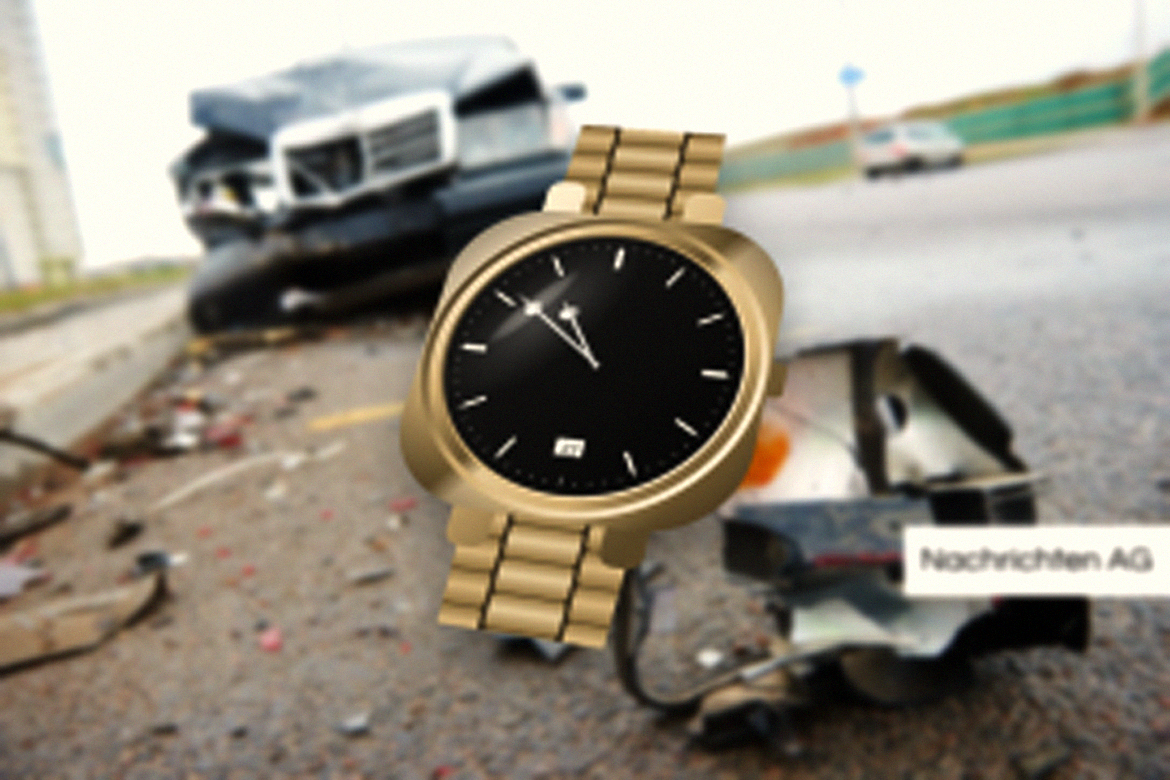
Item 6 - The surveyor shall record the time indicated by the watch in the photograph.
10:51
